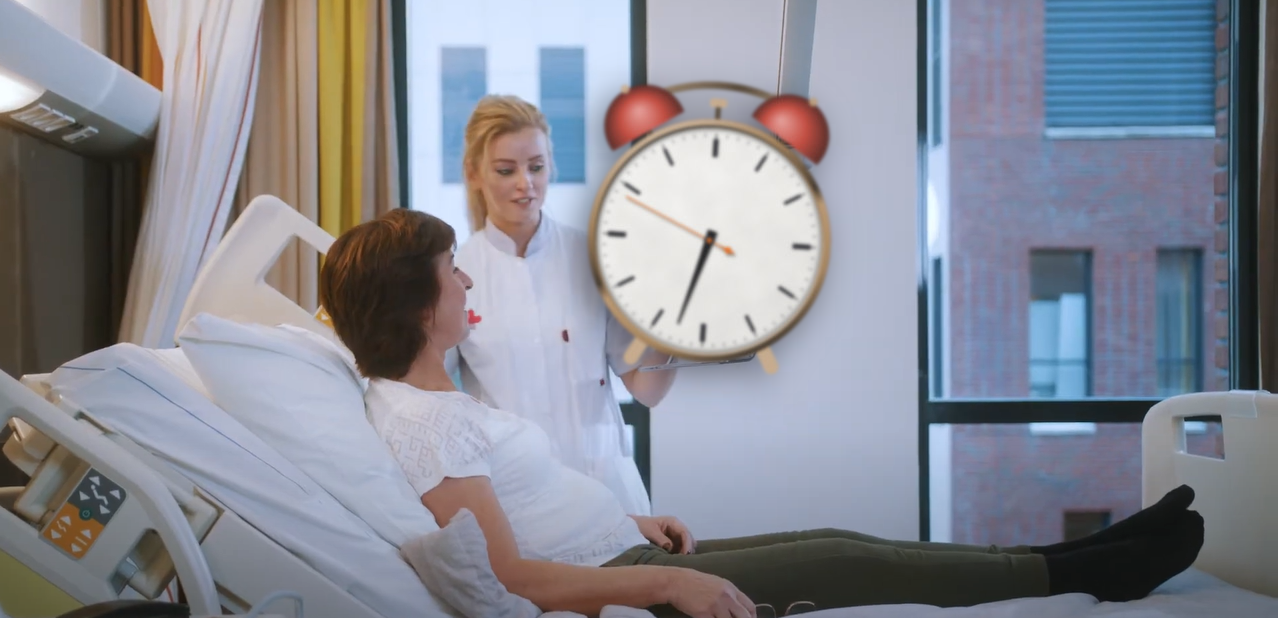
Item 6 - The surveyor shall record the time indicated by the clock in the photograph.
6:32:49
